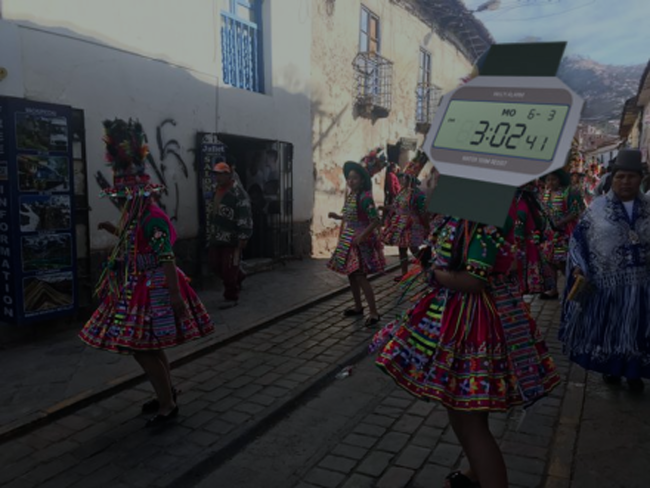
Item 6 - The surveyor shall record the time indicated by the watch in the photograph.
3:02:41
